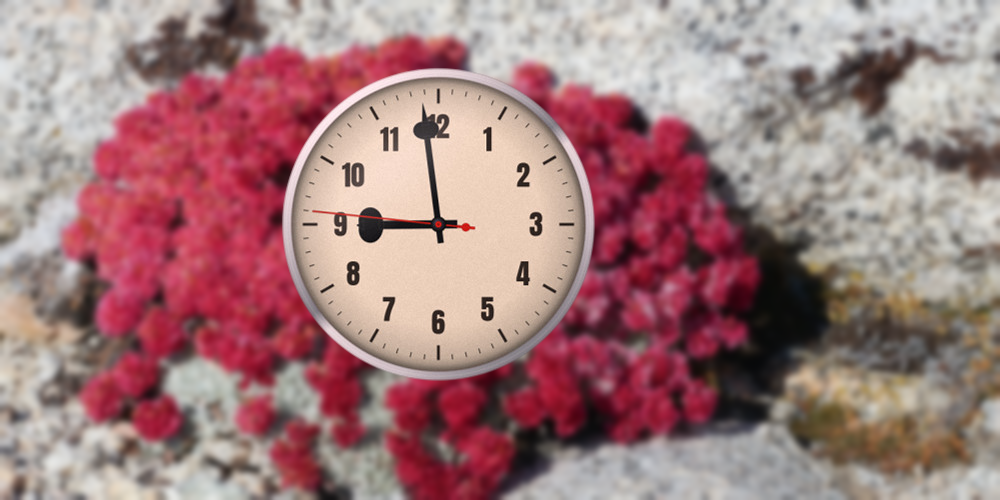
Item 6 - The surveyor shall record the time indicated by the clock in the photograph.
8:58:46
